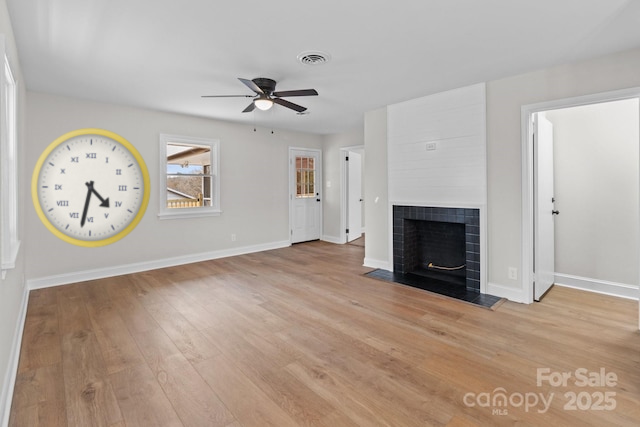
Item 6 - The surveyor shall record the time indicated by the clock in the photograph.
4:32
